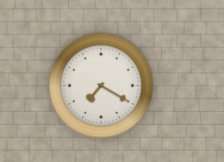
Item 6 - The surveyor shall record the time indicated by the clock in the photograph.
7:20
